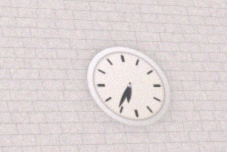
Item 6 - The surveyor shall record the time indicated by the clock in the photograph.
6:36
